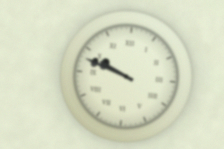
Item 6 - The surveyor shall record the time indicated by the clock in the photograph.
9:48
